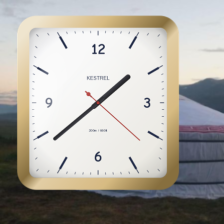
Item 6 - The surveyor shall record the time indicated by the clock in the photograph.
1:38:22
